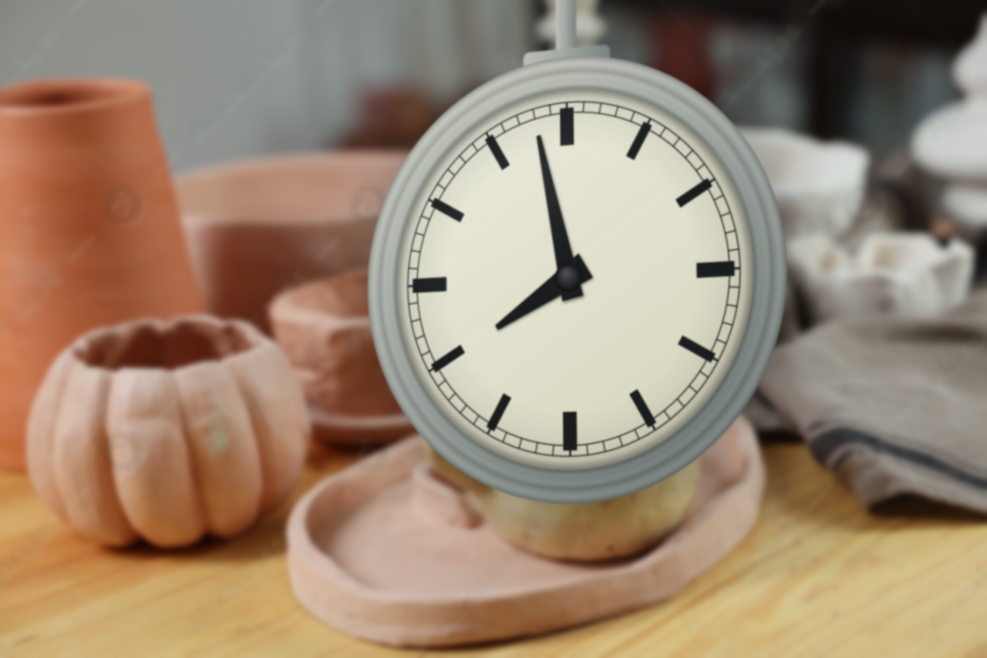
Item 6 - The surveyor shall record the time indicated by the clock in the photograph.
7:58
